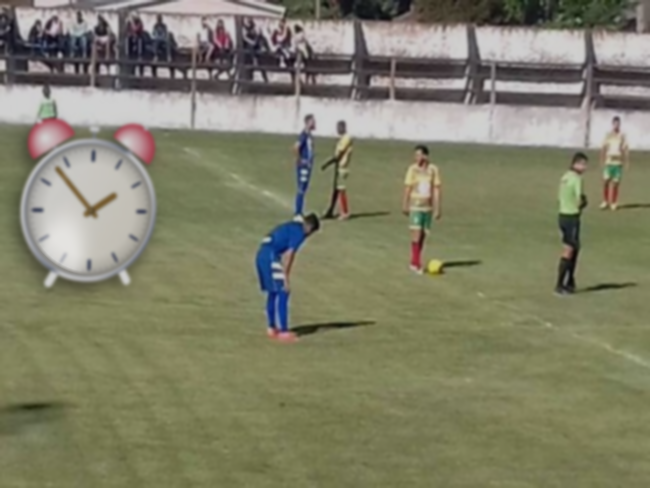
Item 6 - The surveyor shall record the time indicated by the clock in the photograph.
1:53
